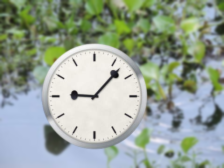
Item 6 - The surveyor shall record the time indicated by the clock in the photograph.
9:07
